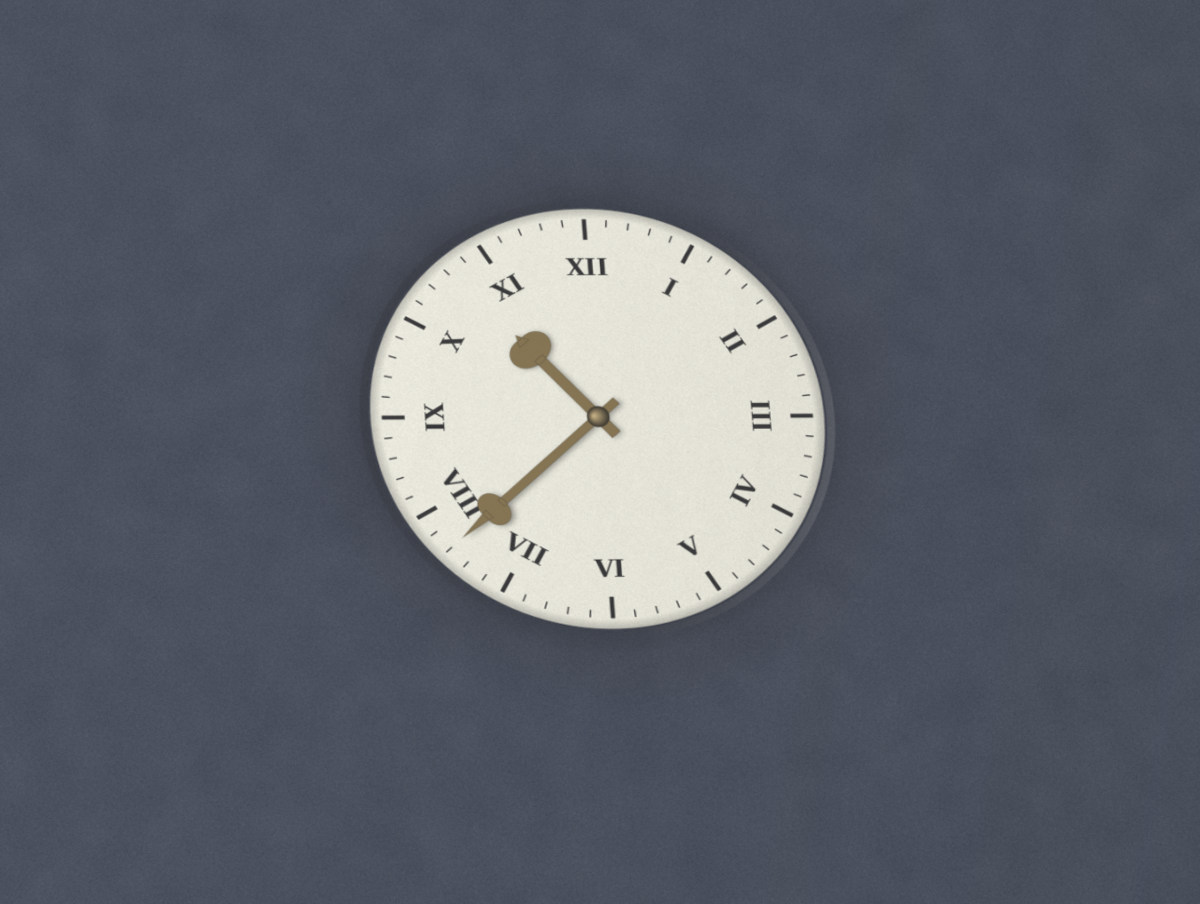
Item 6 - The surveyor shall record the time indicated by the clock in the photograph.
10:38
